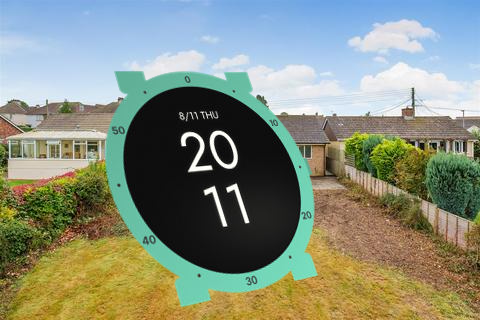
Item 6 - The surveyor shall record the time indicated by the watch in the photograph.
20:11
